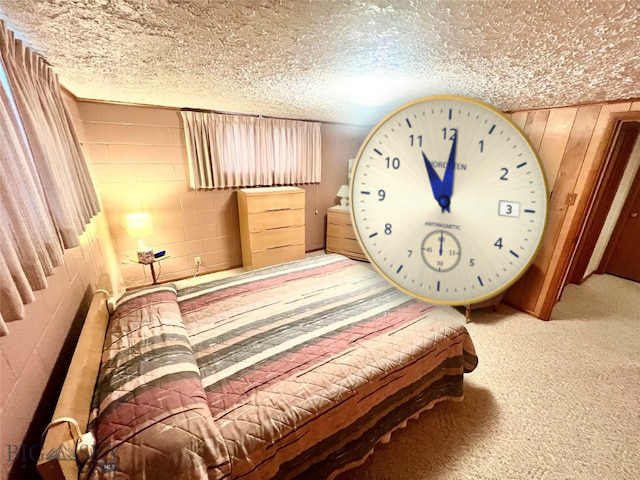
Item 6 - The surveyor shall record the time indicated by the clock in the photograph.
11:01
